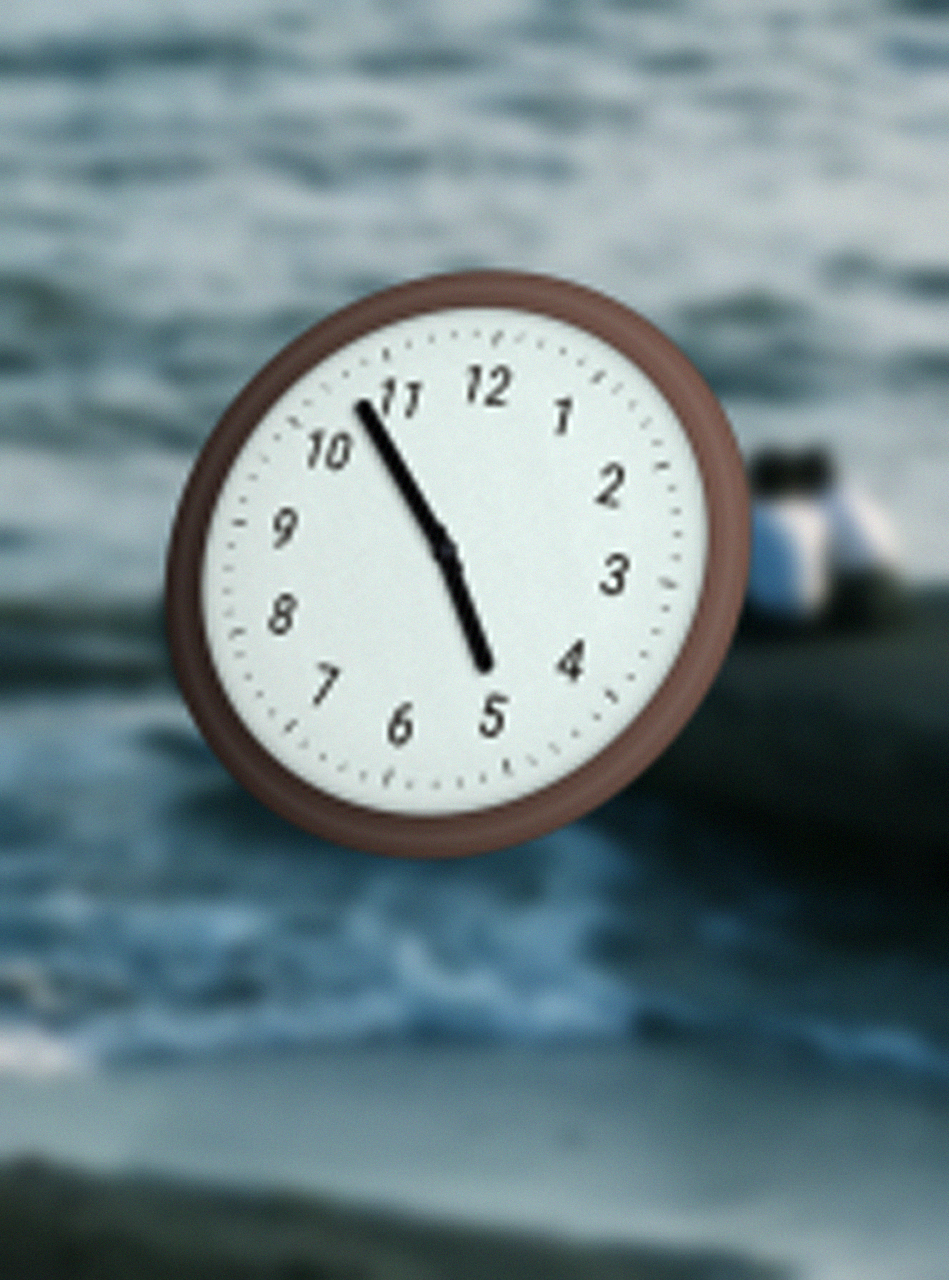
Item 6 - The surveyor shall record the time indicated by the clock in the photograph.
4:53
